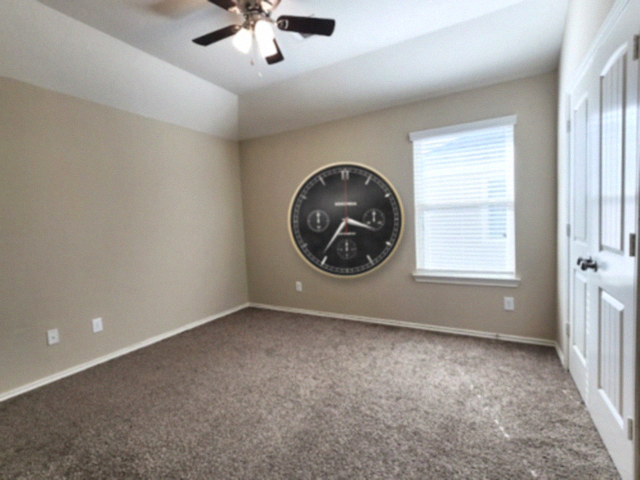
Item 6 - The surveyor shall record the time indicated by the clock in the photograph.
3:36
